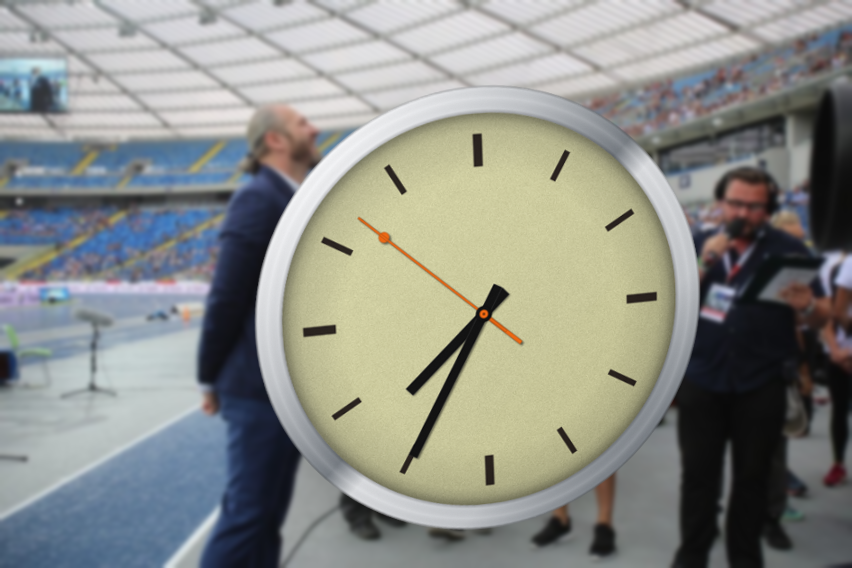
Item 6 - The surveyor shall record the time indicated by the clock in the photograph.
7:34:52
